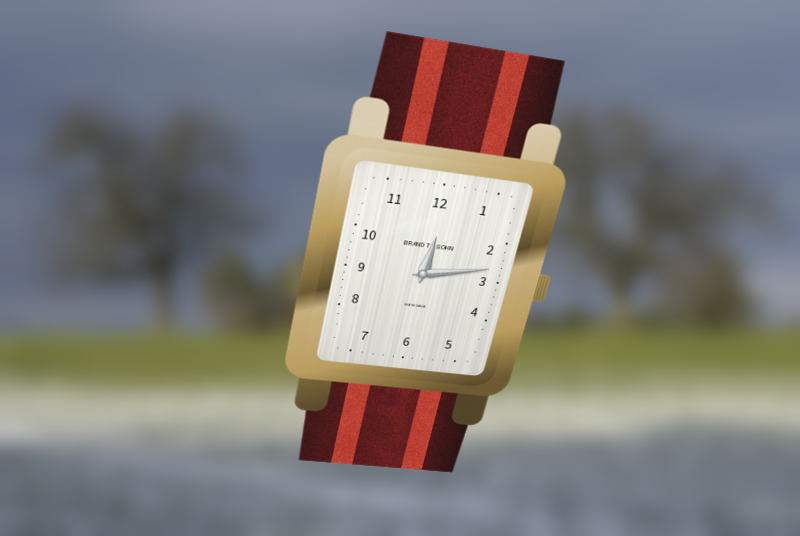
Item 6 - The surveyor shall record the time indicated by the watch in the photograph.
12:13
